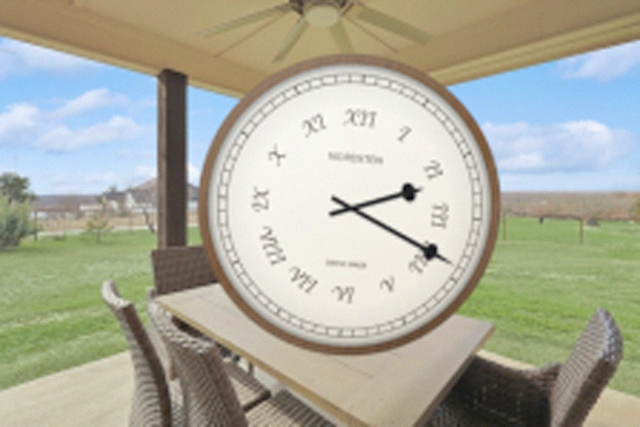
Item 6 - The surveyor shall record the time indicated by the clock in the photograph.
2:19
